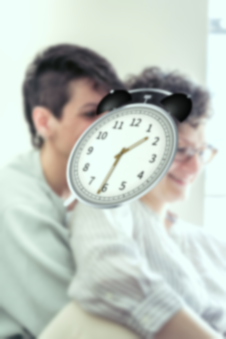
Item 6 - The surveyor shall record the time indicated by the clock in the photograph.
1:31
